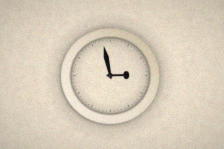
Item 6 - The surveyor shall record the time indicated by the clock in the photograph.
2:58
